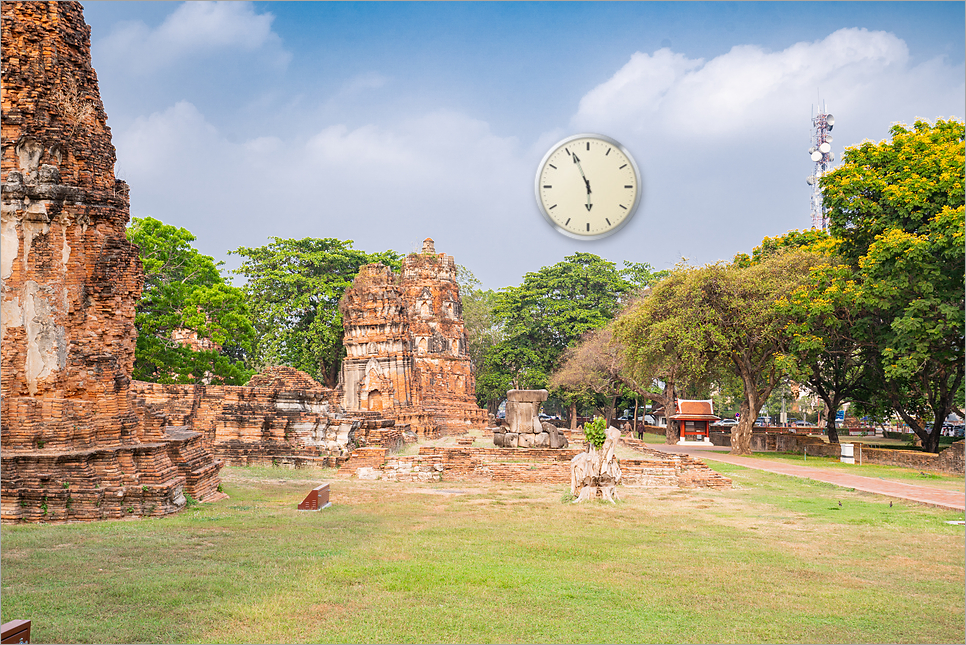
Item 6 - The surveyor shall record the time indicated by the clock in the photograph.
5:56
